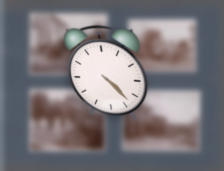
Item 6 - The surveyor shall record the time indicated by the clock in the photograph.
4:23
